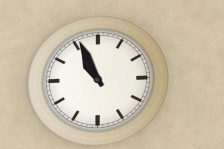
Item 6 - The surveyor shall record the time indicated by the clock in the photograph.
10:56
